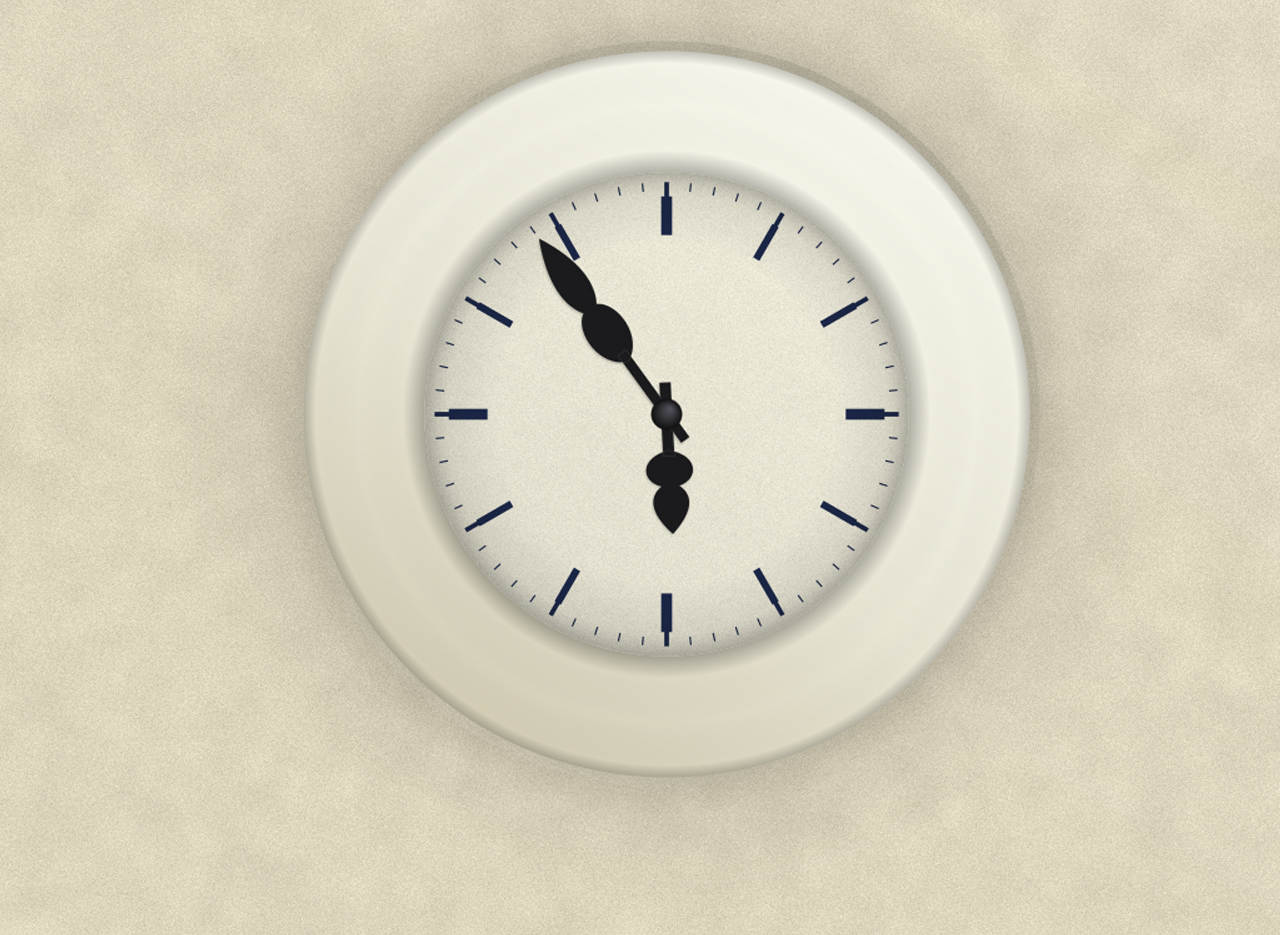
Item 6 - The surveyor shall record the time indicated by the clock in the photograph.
5:54
